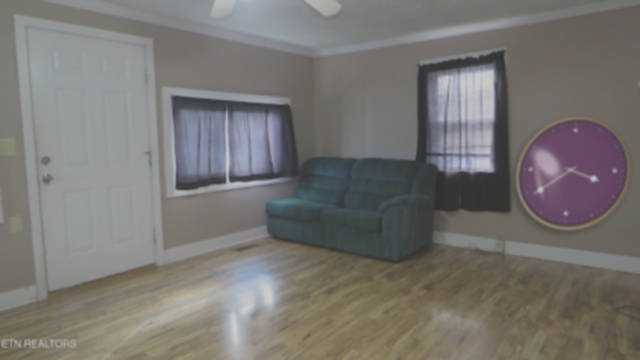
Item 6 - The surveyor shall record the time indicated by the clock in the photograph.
3:39
